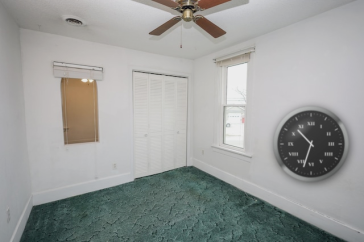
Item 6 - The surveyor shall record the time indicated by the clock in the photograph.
10:33
